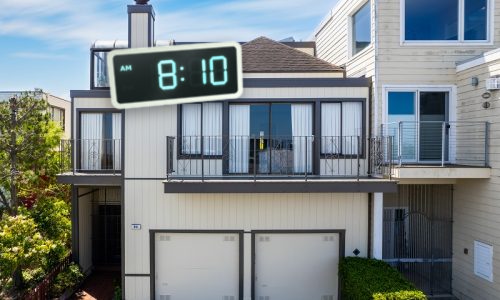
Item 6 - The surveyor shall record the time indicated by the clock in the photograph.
8:10
